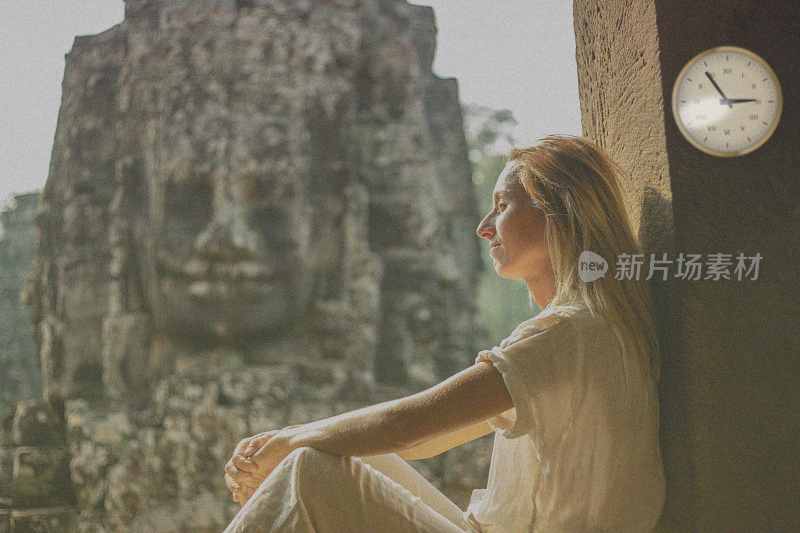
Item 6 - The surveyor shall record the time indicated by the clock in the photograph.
2:54
